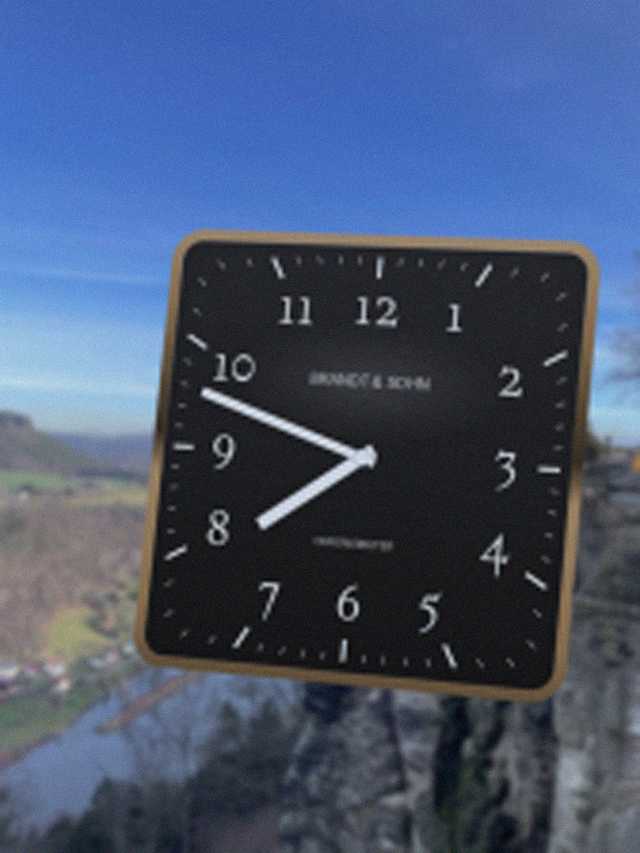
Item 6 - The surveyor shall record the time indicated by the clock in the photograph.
7:48
